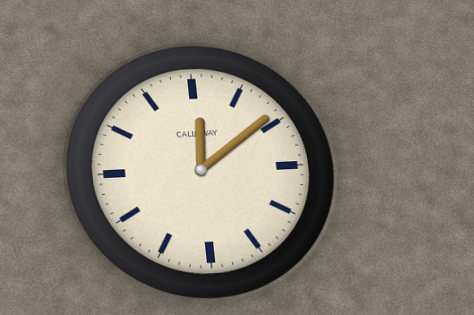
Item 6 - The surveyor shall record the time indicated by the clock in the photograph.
12:09
